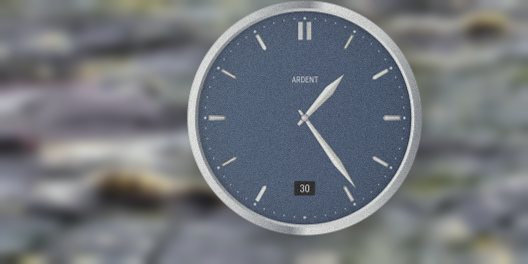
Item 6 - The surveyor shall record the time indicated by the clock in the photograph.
1:24
